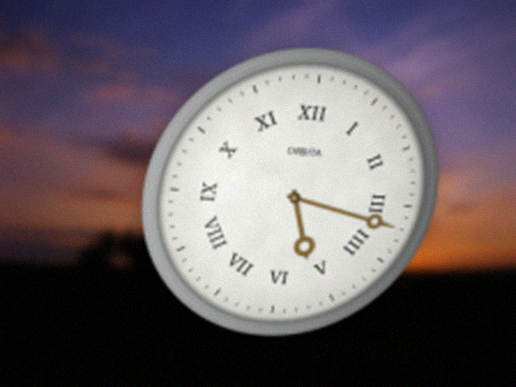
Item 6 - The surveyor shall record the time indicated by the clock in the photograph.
5:17
